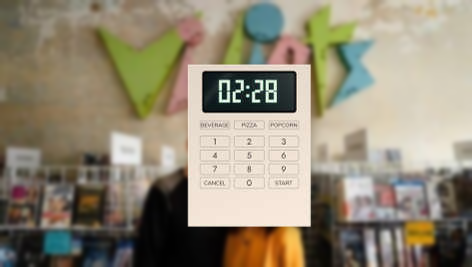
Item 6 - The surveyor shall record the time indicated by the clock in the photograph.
2:28
